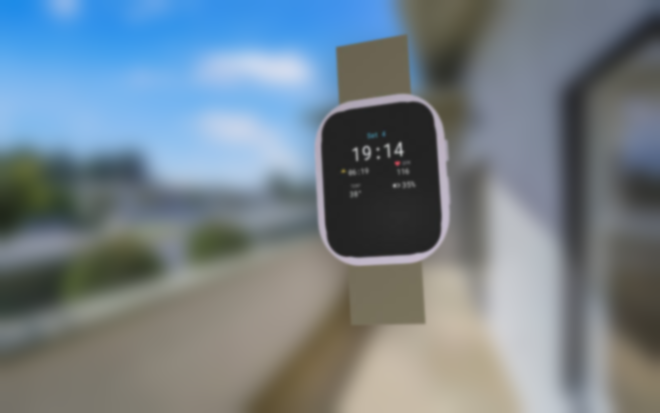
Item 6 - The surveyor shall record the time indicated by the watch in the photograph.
19:14
